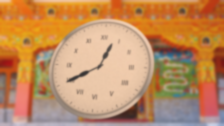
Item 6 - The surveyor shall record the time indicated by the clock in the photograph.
12:40
